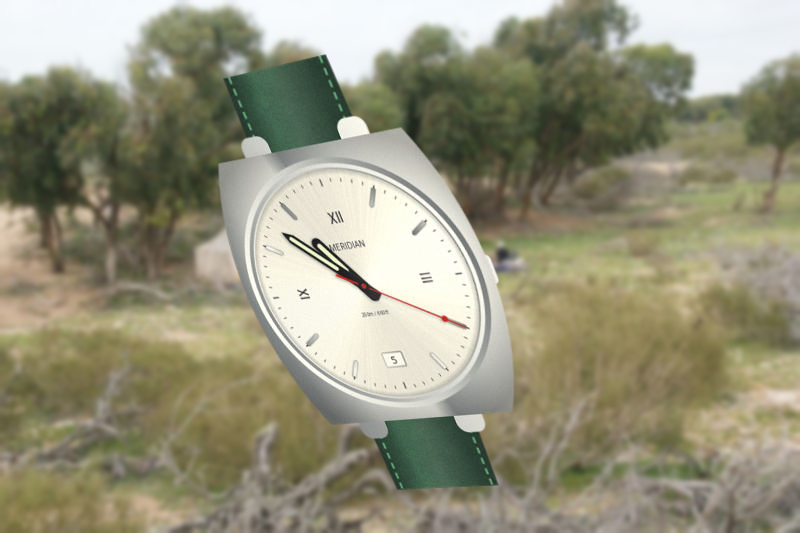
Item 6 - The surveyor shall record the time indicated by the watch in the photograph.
10:52:20
